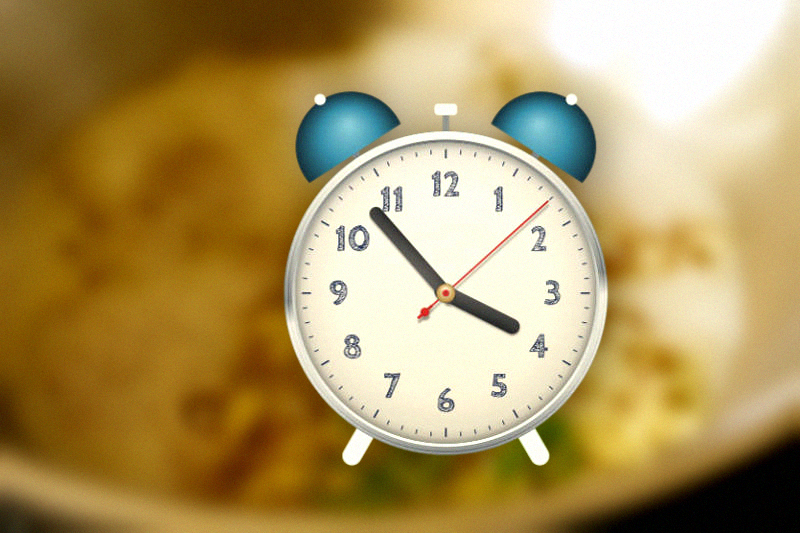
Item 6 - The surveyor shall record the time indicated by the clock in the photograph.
3:53:08
